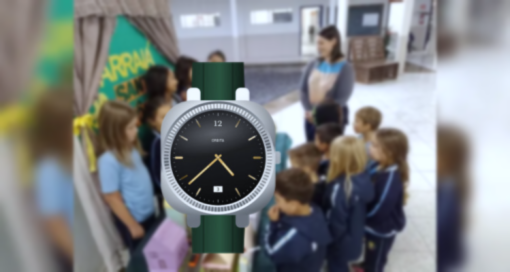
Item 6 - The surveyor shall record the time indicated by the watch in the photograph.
4:38
